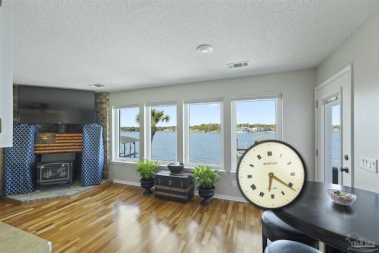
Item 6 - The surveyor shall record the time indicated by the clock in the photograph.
6:21
